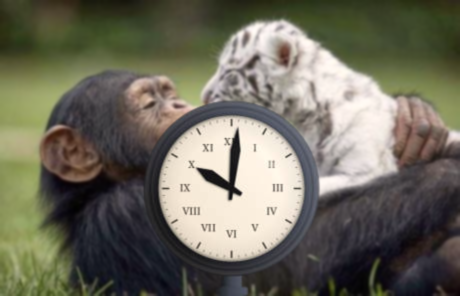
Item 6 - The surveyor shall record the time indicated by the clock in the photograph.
10:01
